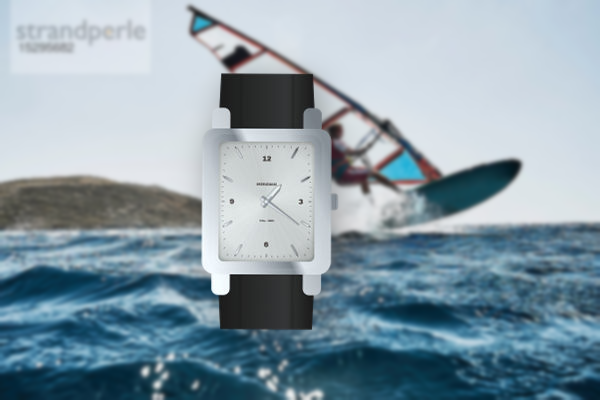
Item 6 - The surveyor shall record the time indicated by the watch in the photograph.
1:21
